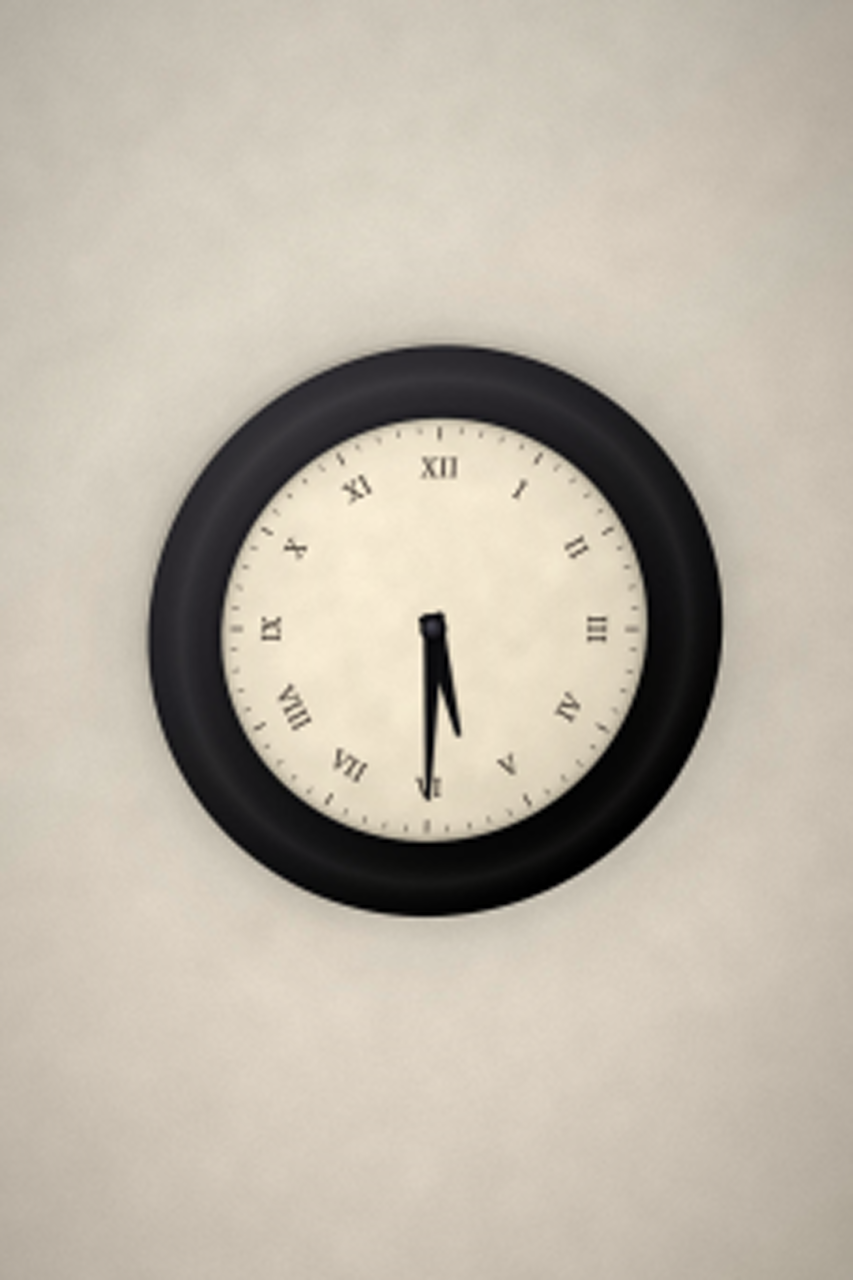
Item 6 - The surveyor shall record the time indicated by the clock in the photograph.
5:30
